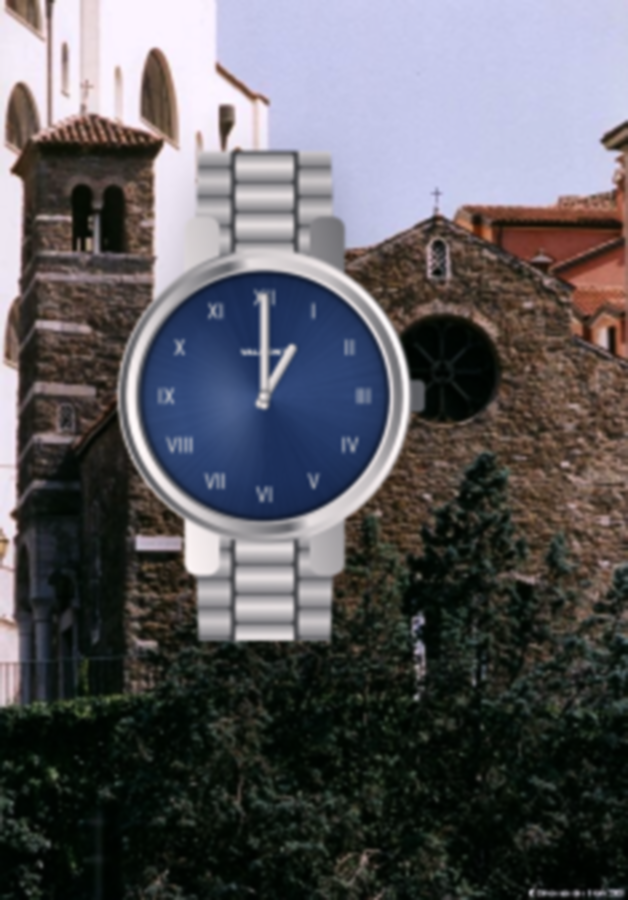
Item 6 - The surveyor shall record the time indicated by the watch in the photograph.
1:00
